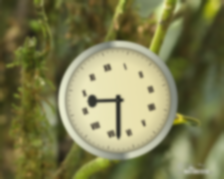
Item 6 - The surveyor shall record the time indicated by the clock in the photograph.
9:33
